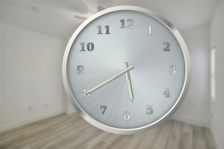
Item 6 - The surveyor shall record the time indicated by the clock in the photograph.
5:40
